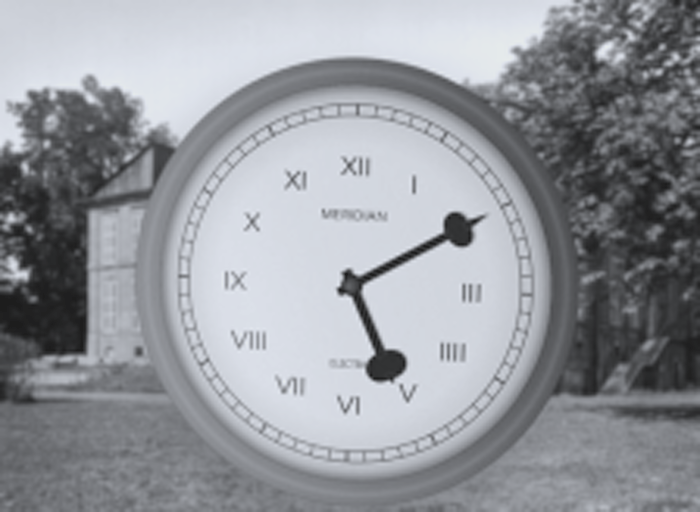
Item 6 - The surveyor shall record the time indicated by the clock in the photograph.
5:10
